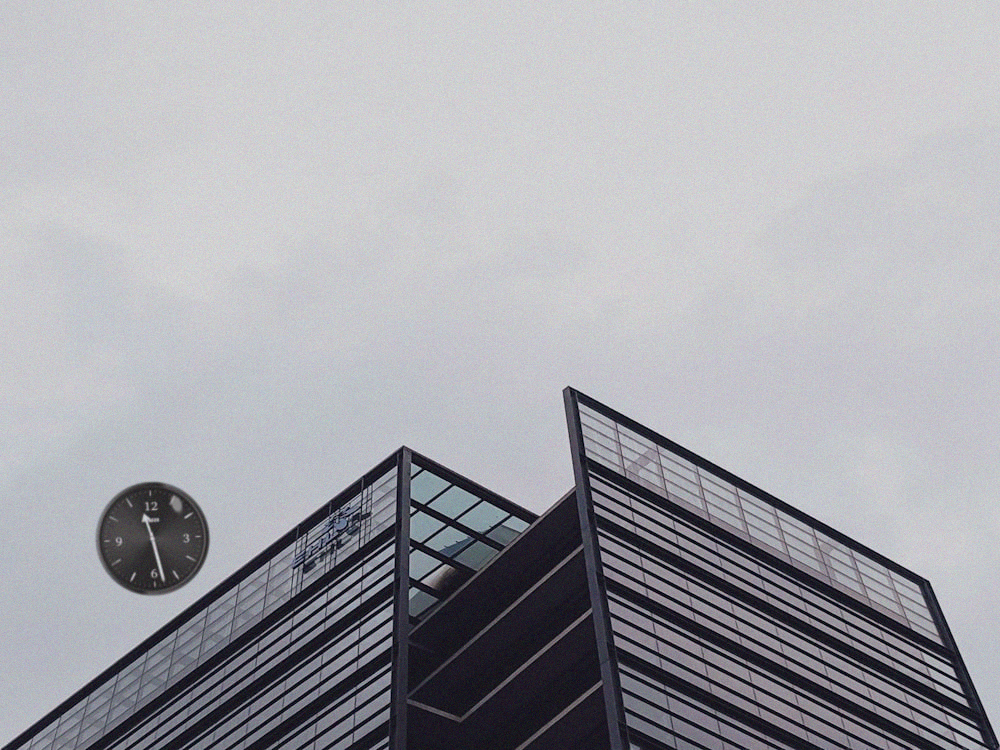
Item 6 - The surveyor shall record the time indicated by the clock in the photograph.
11:28
